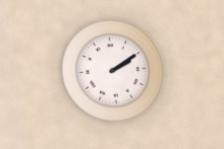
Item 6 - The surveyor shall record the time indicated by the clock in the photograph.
2:10
